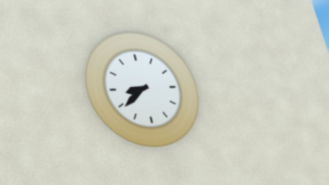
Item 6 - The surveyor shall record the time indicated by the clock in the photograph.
8:39
